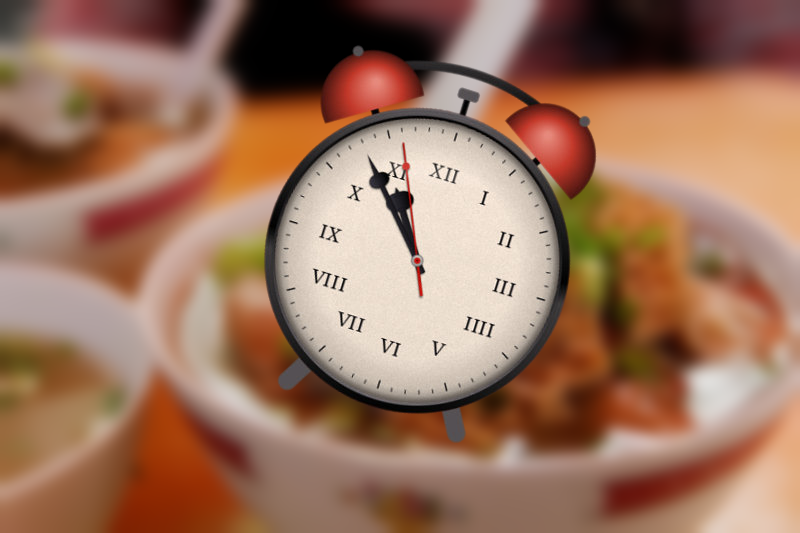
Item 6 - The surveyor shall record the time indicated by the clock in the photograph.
10:52:56
